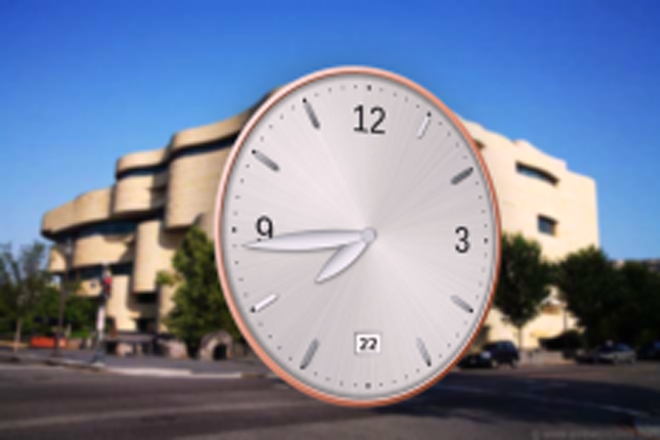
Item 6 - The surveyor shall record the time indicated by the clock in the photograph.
7:44
